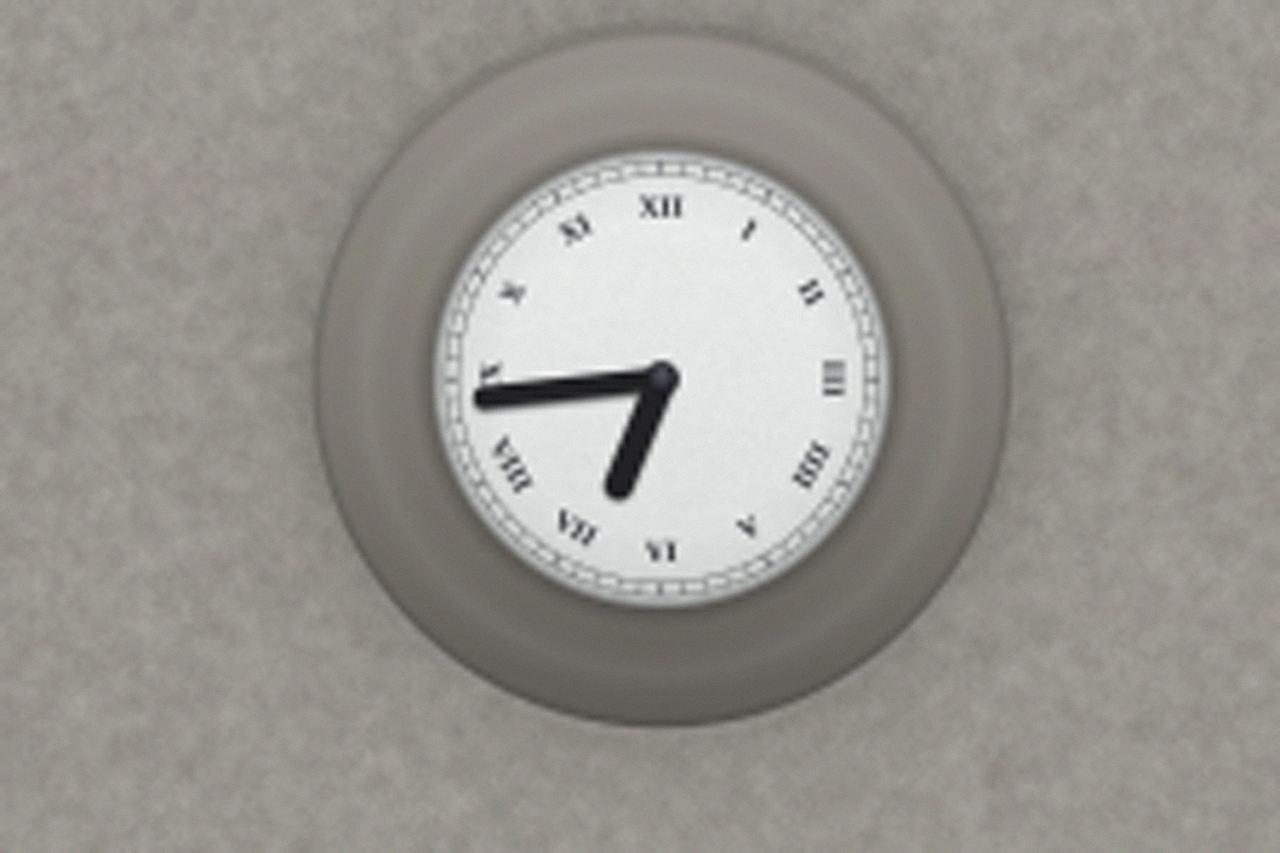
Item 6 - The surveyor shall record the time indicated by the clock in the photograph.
6:44
